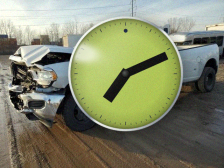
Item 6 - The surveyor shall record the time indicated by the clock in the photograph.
7:11
